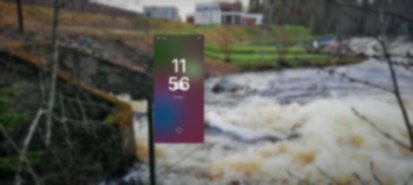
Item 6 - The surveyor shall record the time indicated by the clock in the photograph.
11:56
